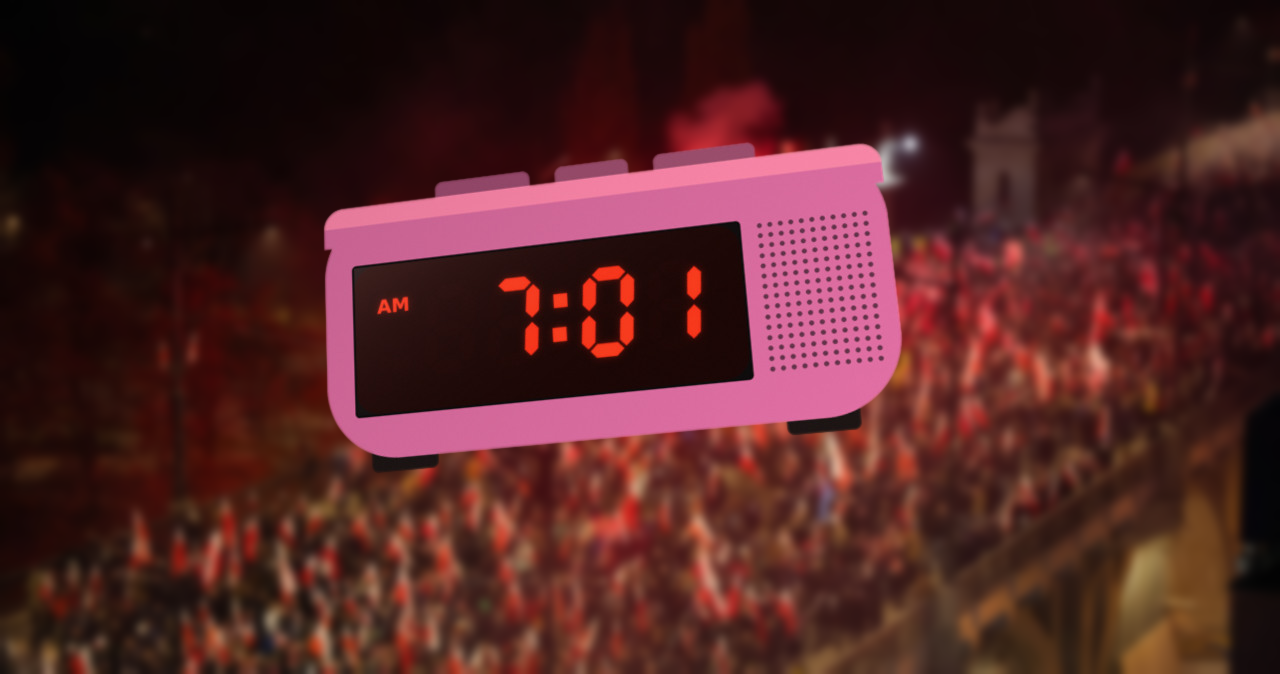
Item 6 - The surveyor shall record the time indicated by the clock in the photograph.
7:01
